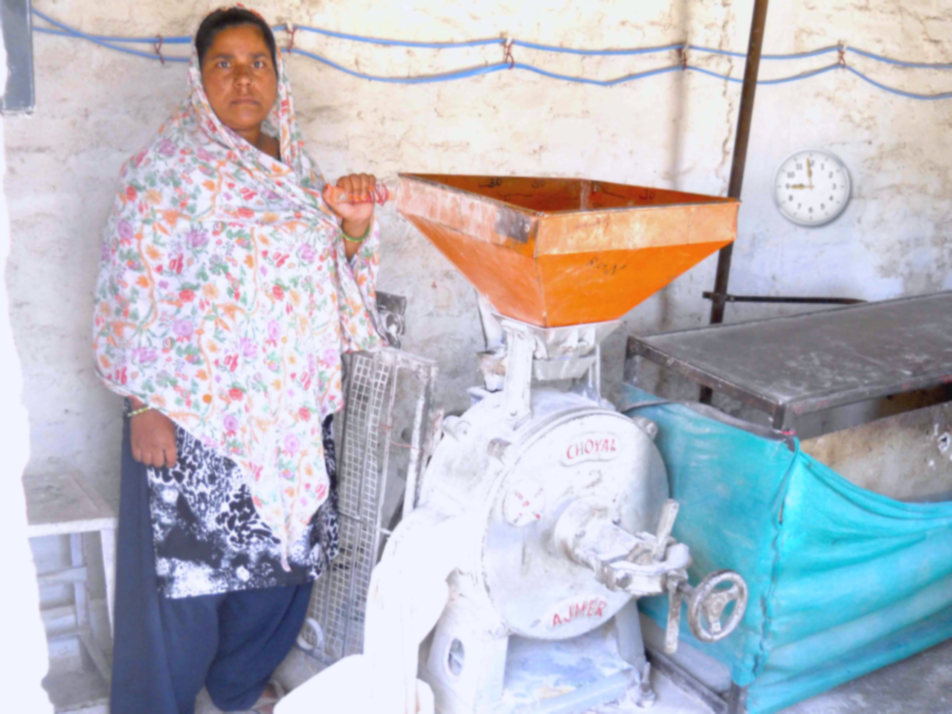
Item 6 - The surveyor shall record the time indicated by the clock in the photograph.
8:59
